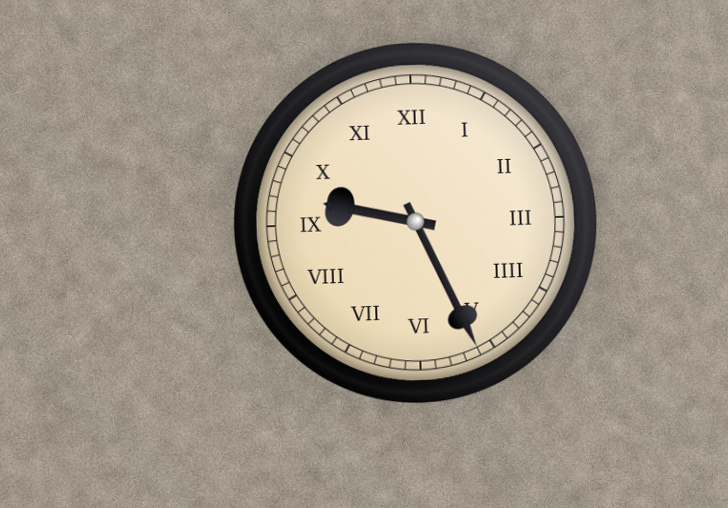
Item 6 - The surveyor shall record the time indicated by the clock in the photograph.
9:26
